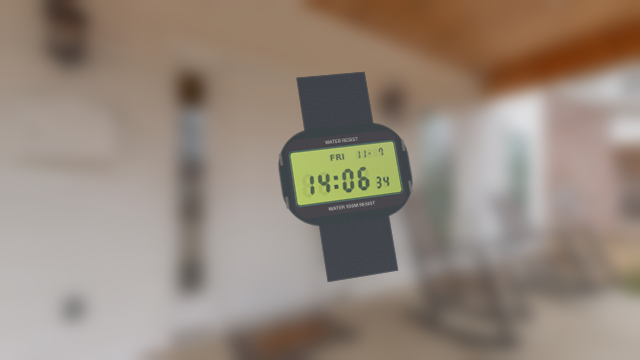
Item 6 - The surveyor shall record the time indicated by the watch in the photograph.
14:06:34
